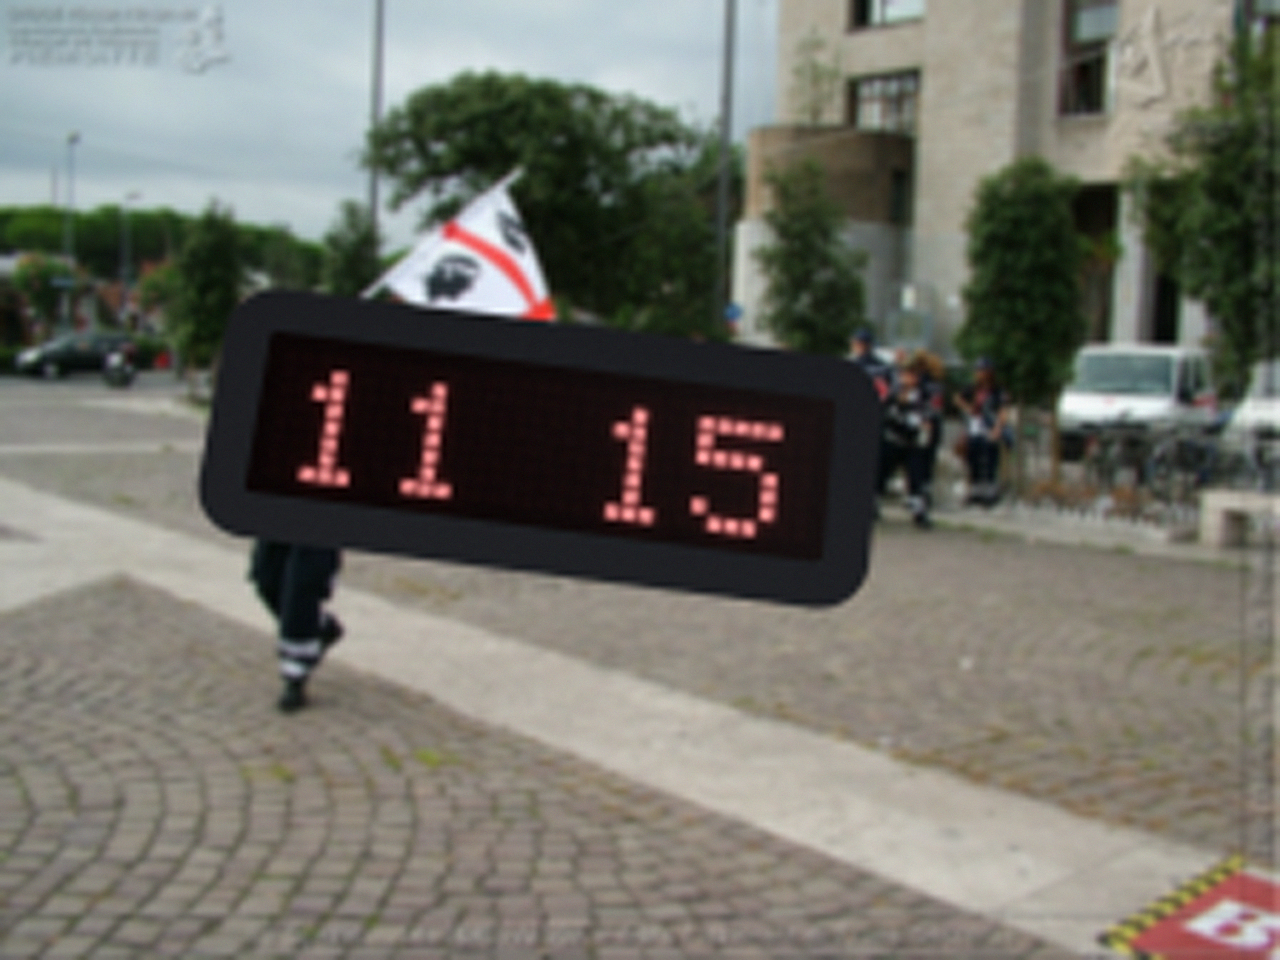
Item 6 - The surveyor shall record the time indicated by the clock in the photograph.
11:15
